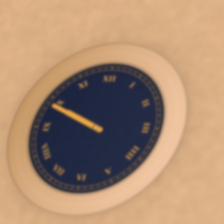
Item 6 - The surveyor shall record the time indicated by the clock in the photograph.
9:49
